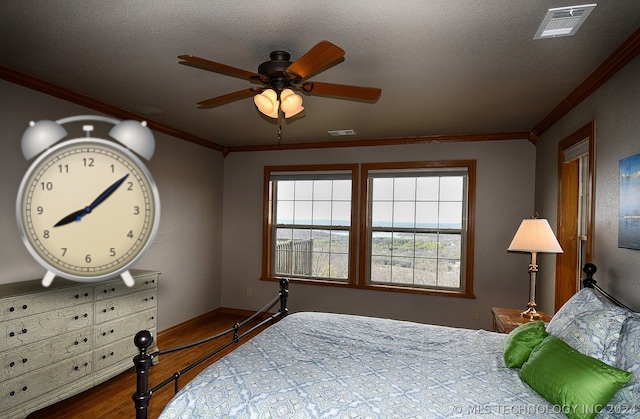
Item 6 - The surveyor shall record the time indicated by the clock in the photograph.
8:08:08
